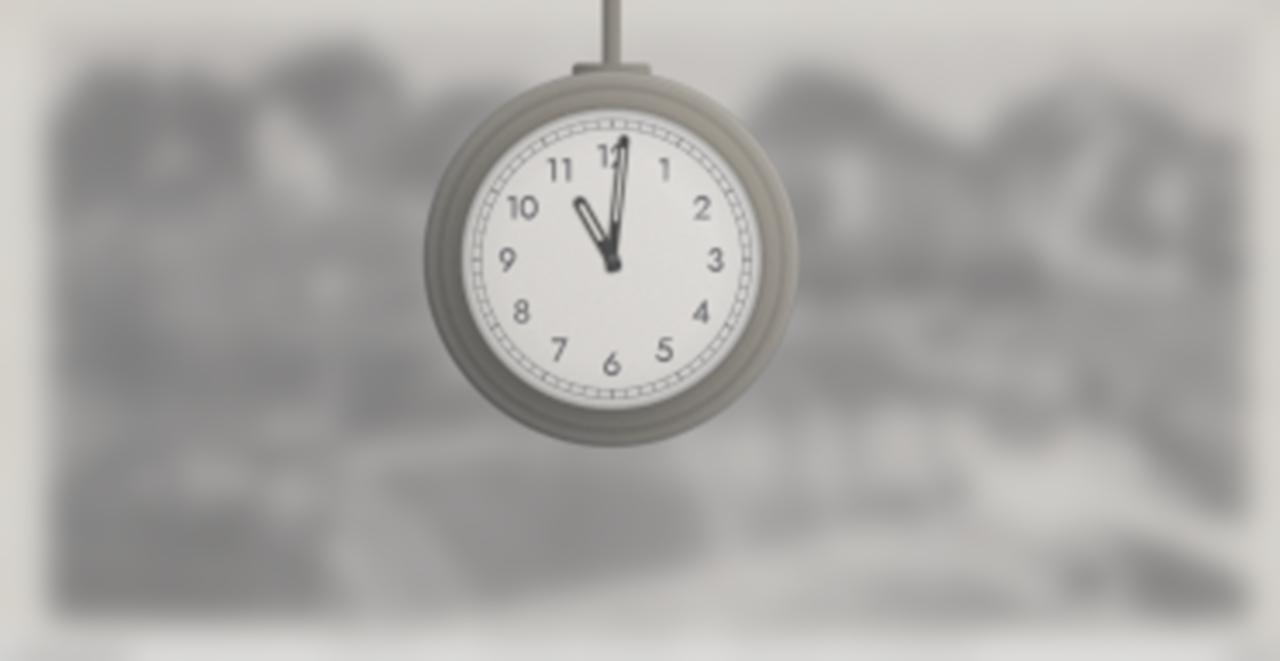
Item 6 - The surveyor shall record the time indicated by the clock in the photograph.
11:01
